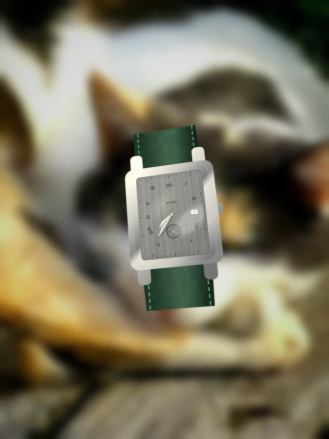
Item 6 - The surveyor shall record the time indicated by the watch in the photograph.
7:36
